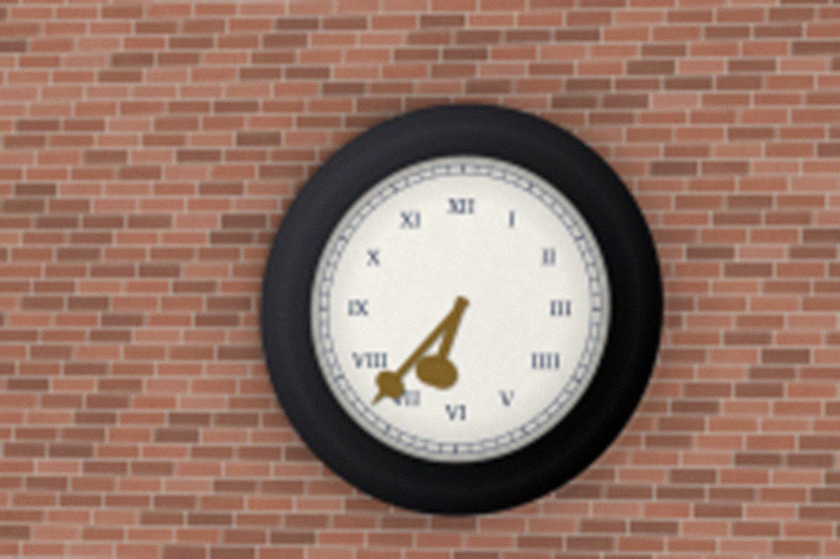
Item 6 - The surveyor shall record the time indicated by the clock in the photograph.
6:37
